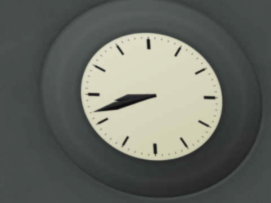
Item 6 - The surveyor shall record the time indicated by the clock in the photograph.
8:42
